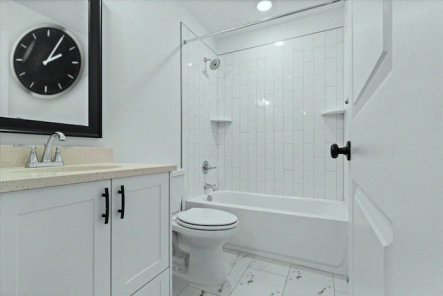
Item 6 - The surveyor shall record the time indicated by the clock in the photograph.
2:05
